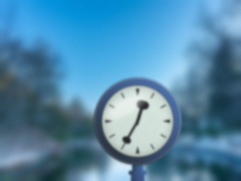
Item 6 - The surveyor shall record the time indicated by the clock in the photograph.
12:35
